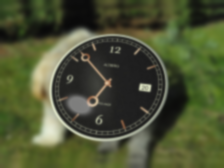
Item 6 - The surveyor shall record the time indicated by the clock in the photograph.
6:52
